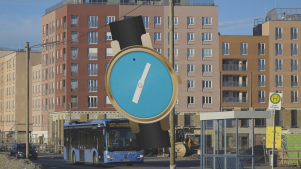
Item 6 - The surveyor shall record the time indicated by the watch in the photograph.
7:06
